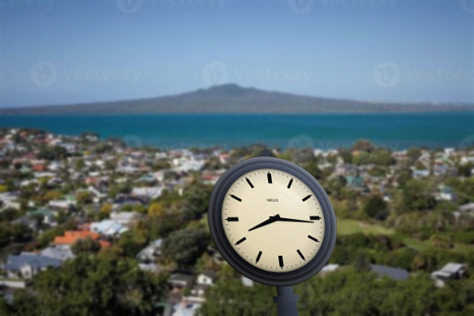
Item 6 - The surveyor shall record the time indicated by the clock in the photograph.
8:16
